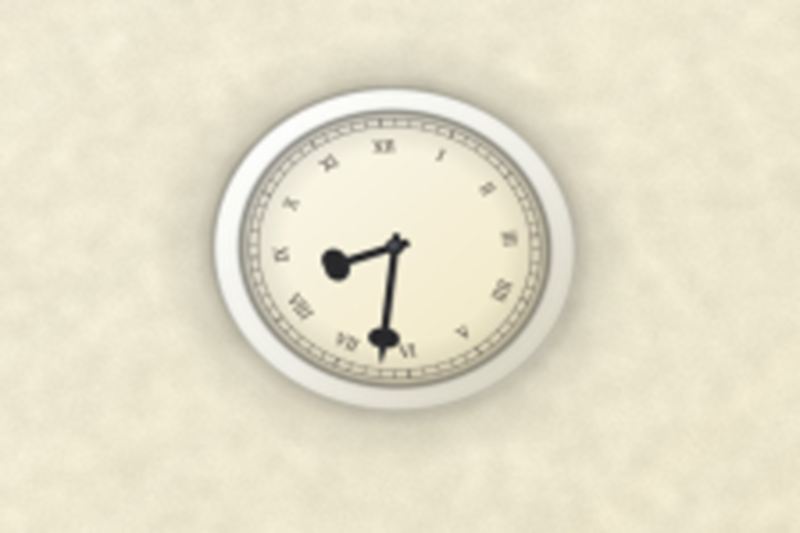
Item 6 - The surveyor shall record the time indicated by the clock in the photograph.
8:32
